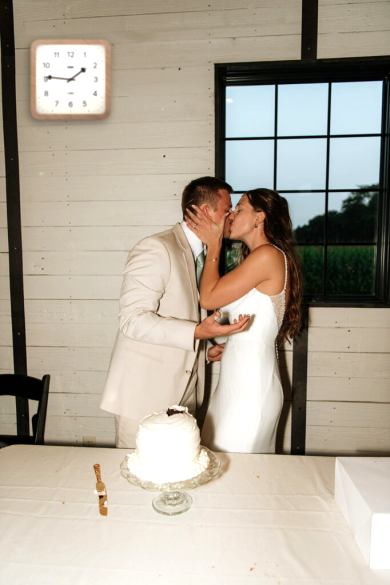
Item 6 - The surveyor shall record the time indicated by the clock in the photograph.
1:46
